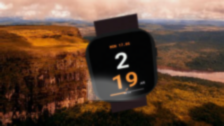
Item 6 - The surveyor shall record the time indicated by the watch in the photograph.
2:19
